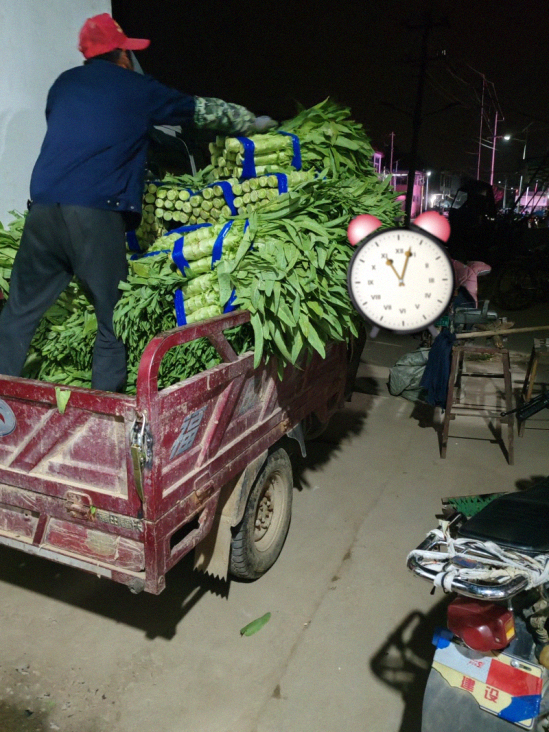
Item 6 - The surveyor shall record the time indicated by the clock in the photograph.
11:03
